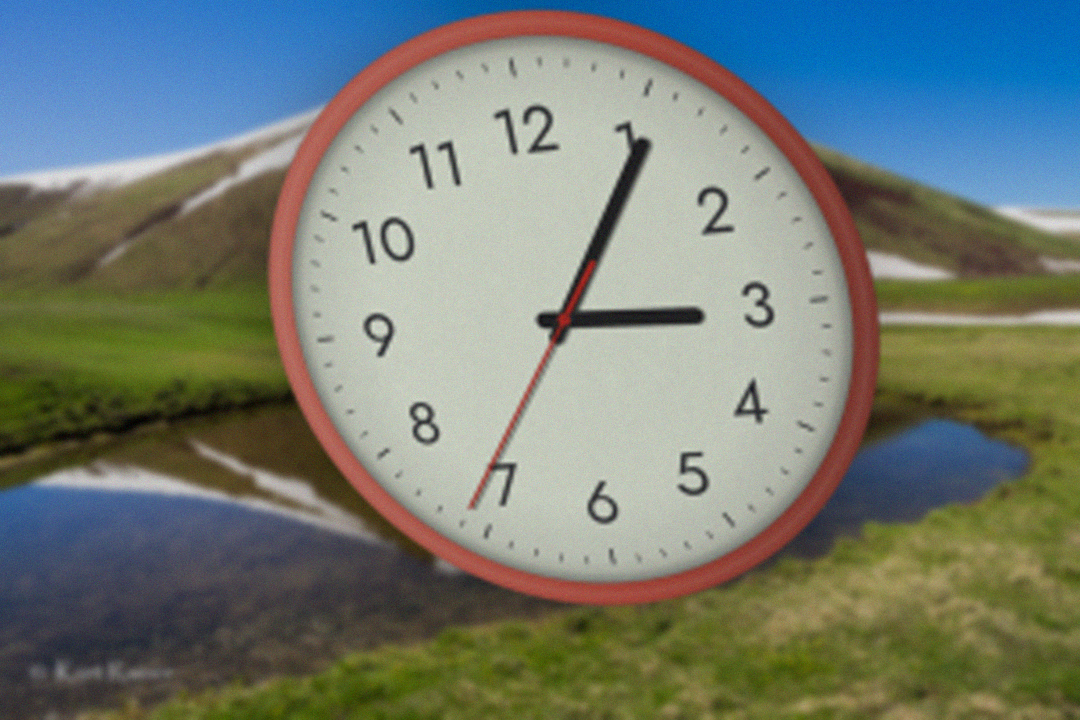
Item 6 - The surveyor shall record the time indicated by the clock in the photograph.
3:05:36
